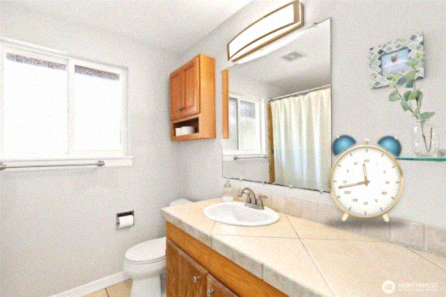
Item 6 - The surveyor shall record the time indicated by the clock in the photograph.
11:43
